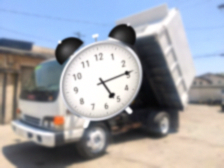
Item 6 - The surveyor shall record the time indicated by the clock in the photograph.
5:14
